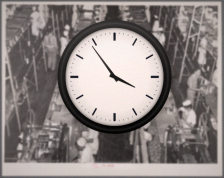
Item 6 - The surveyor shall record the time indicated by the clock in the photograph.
3:54
